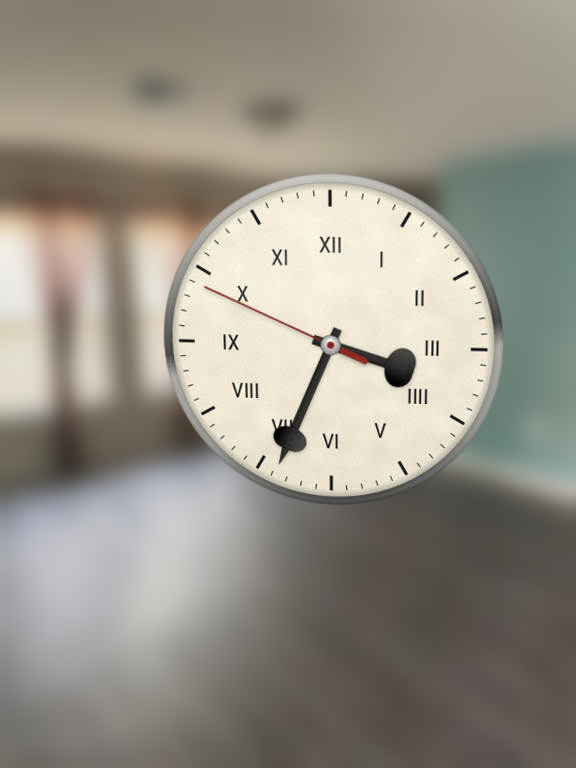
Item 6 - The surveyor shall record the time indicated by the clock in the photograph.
3:33:49
